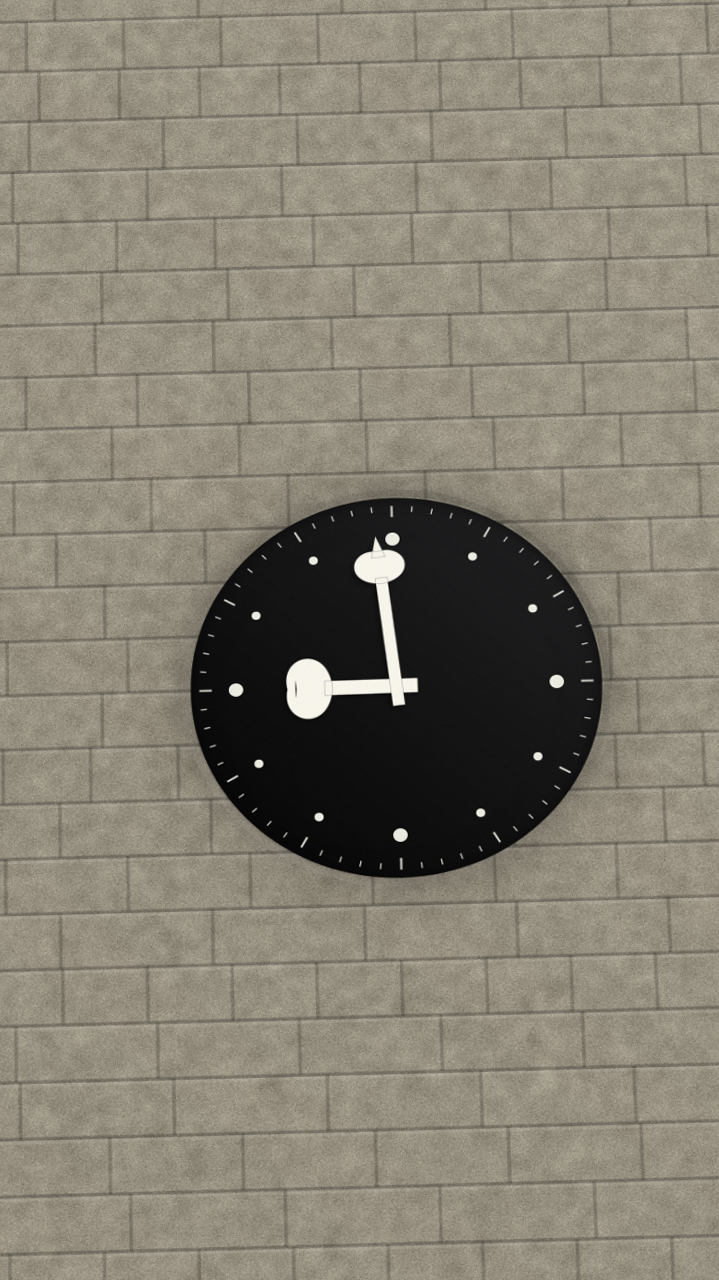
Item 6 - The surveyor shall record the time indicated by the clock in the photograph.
8:59
